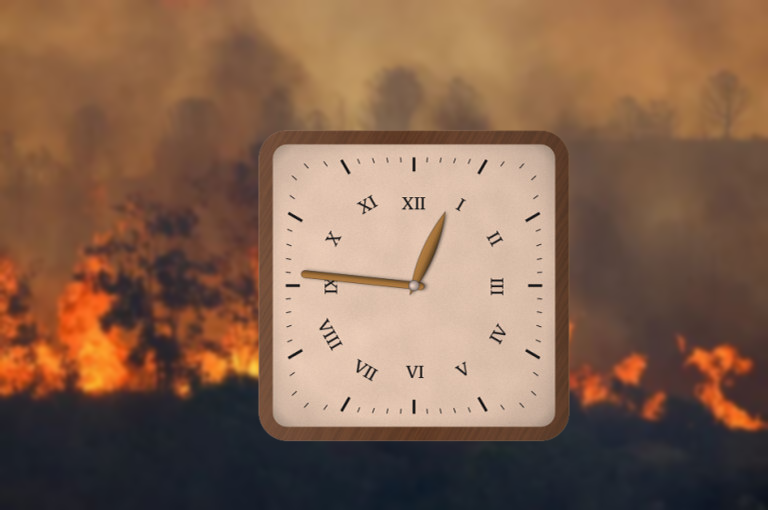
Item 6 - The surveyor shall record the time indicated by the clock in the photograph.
12:46
